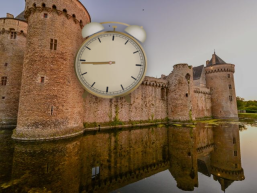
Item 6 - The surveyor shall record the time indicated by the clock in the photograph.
8:44
